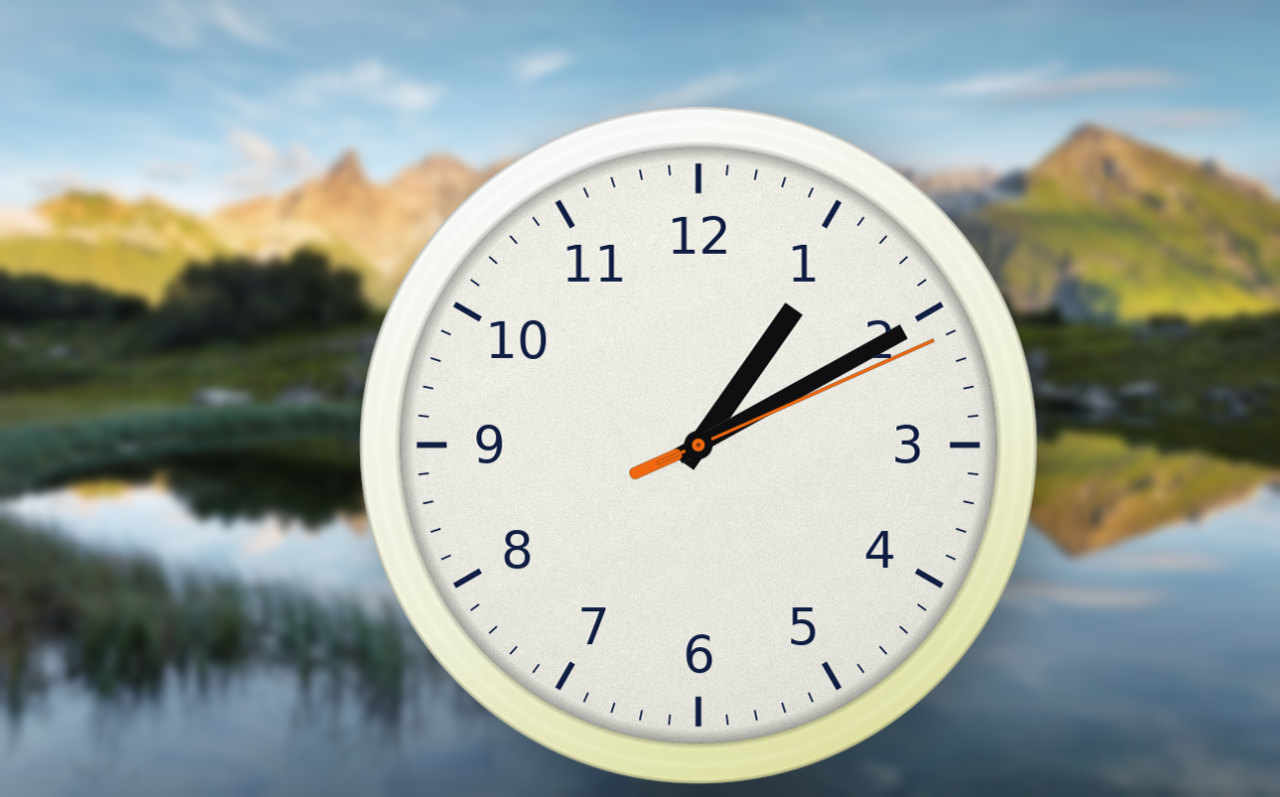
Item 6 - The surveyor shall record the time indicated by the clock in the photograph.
1:10:11
